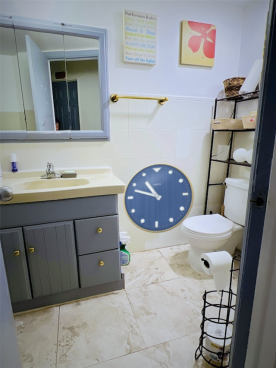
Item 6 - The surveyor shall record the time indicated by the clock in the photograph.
10:48
